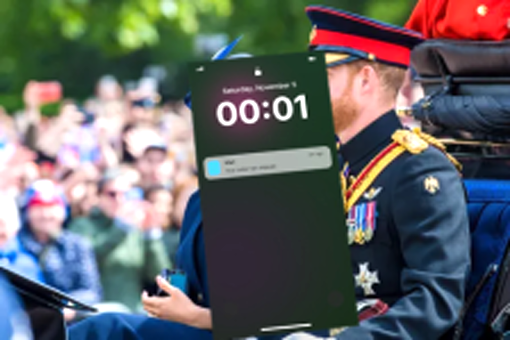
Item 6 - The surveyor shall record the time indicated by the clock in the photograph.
0:01
